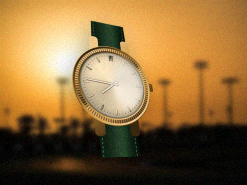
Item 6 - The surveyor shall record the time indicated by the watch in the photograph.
7:46
